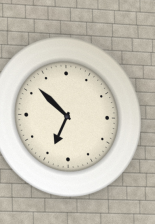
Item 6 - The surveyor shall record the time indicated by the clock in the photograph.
6:52
